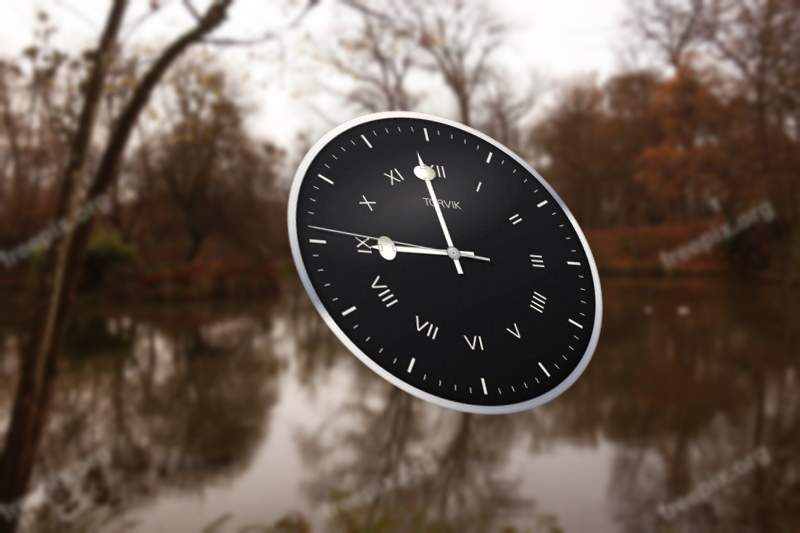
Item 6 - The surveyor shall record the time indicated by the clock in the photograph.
8:58:46
